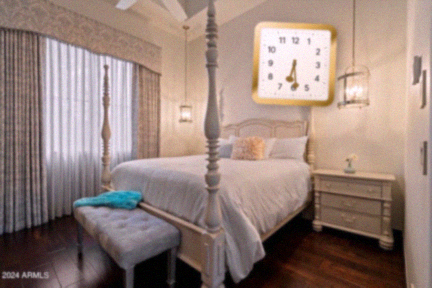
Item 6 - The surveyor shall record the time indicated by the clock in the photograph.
6:29
